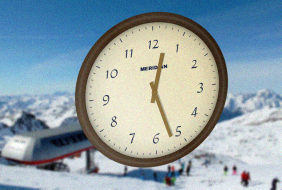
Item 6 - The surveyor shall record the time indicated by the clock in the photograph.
12:27
